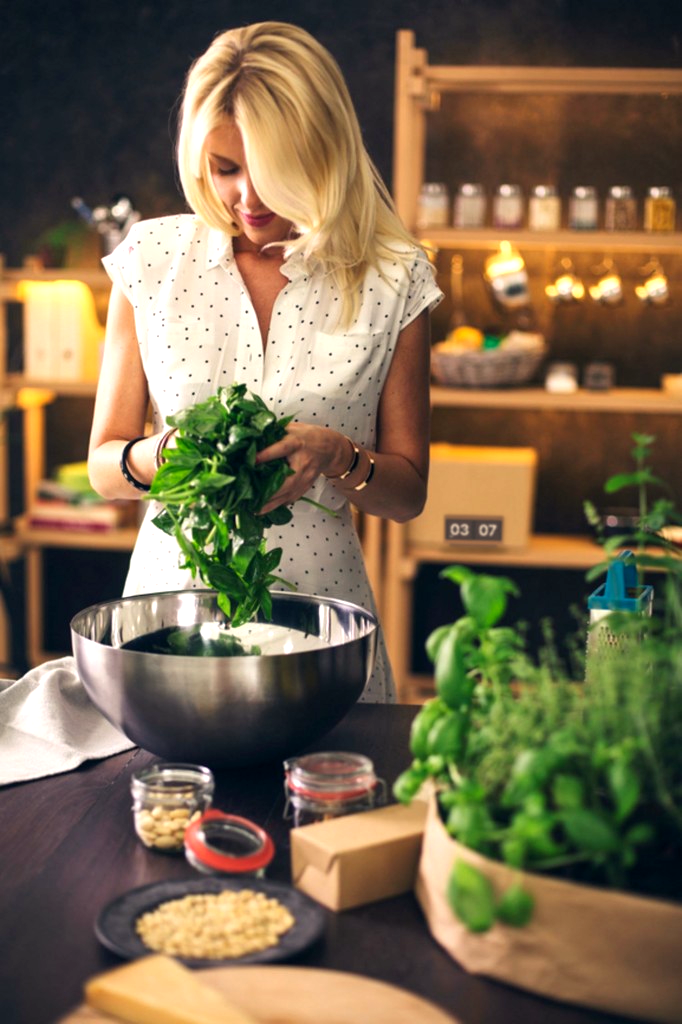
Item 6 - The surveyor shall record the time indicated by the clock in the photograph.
3:07
